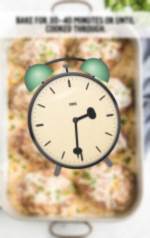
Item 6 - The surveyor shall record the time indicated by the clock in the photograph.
2:31
